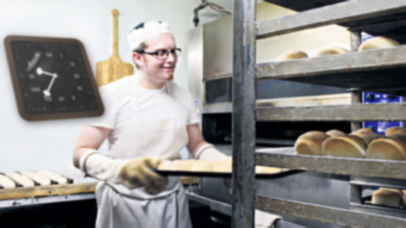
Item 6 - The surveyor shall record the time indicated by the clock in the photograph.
9:36
